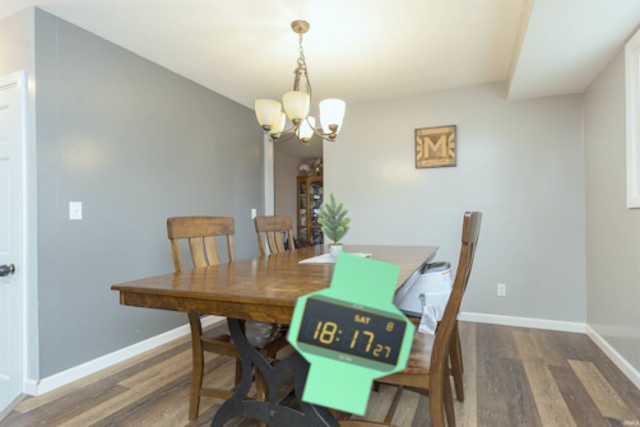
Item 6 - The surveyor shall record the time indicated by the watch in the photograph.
18:17
